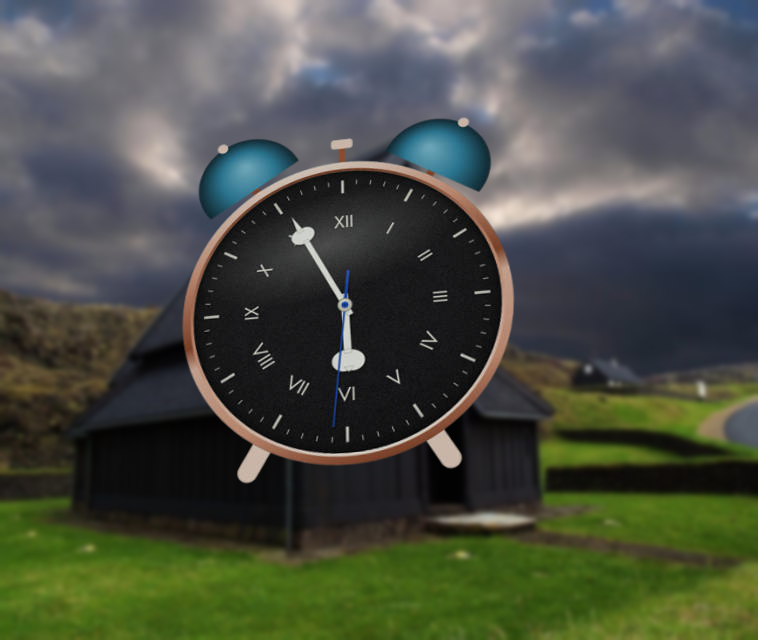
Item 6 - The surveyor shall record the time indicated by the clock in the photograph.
5:55:31
